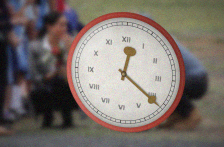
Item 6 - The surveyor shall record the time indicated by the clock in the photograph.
12:21
